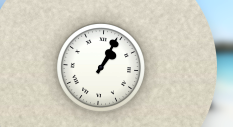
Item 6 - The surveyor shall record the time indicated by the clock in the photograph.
1:04
